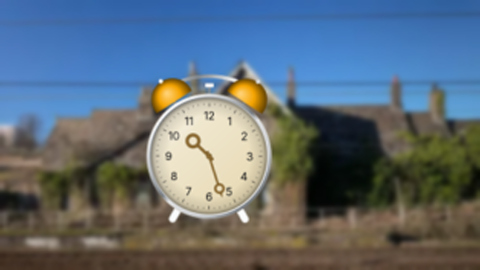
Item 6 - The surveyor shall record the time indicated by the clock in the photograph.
10:27
